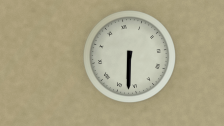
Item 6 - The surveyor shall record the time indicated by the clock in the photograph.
6:32
